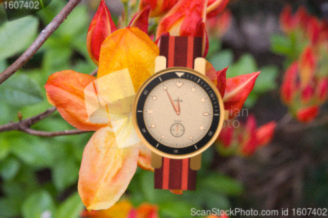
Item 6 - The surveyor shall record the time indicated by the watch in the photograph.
11:55
